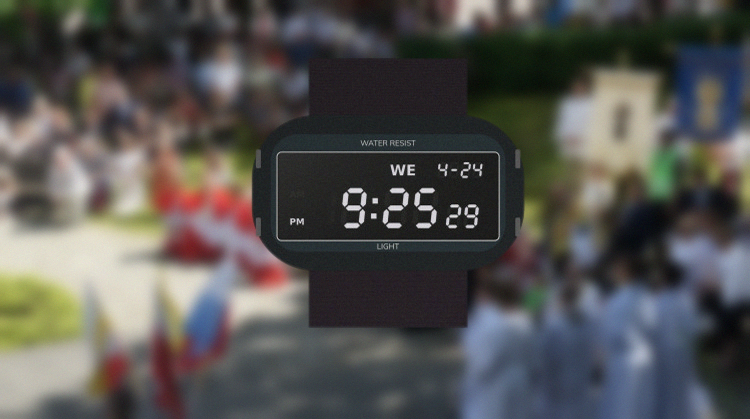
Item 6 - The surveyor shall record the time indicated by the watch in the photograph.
9:25:29
